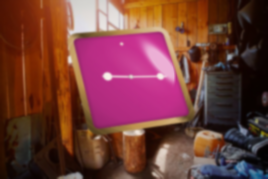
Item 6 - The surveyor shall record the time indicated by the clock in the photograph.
9:16
